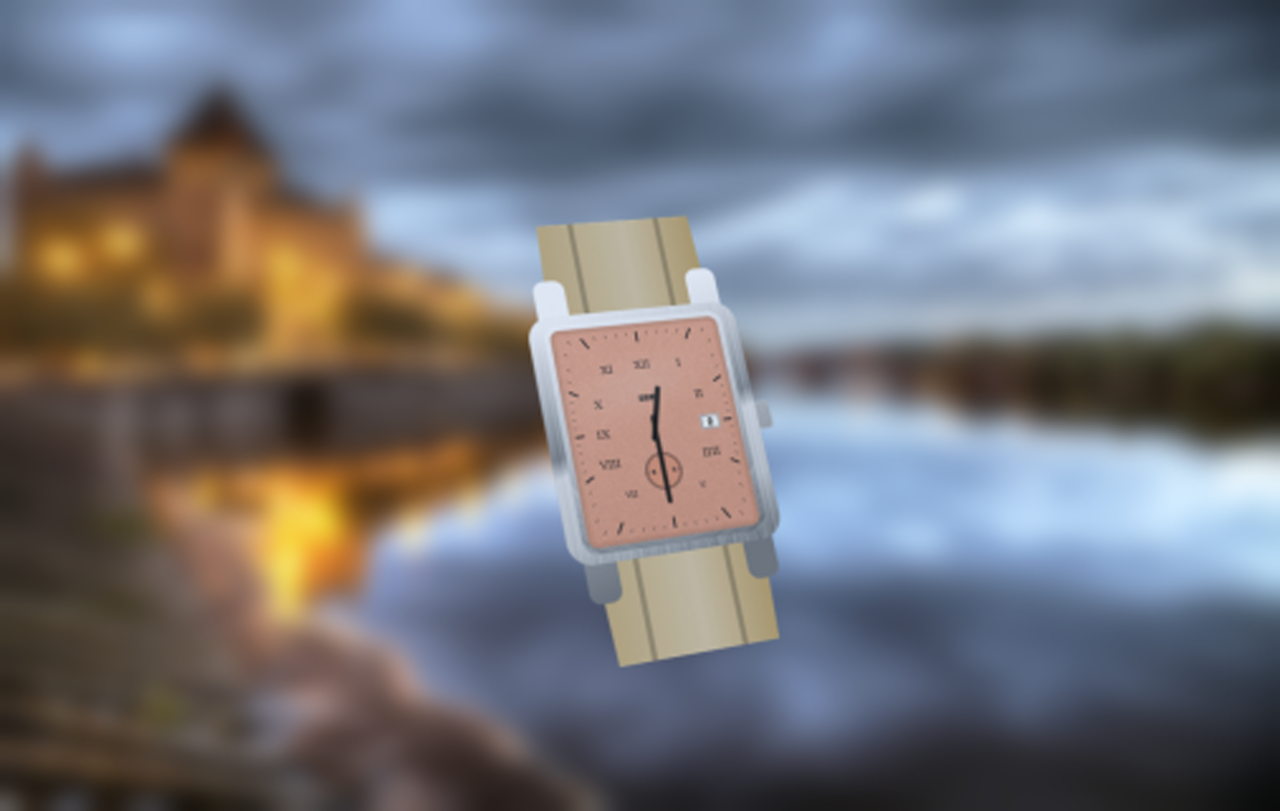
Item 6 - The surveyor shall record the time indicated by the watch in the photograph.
12:30
